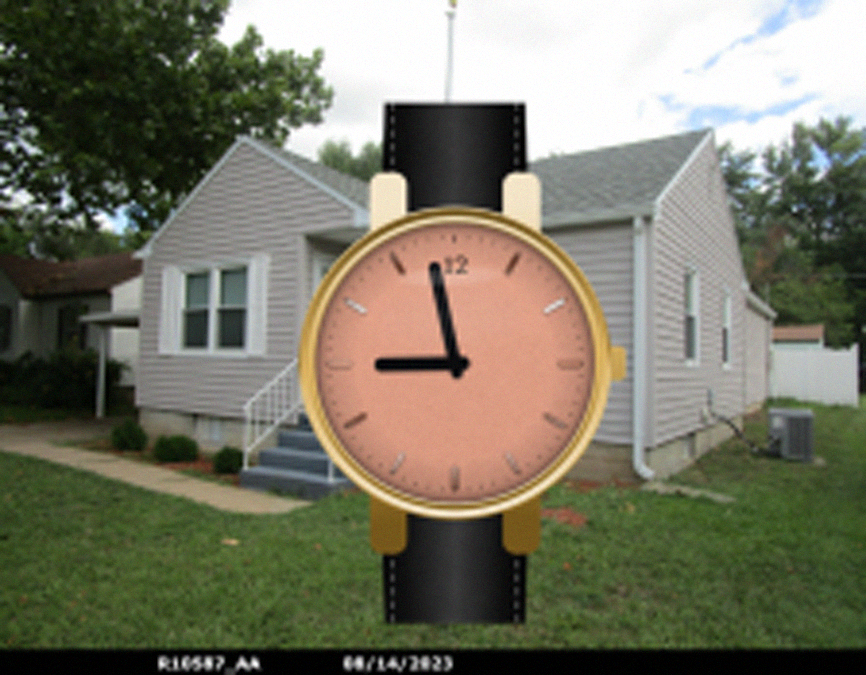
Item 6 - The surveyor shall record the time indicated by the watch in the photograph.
8:58
